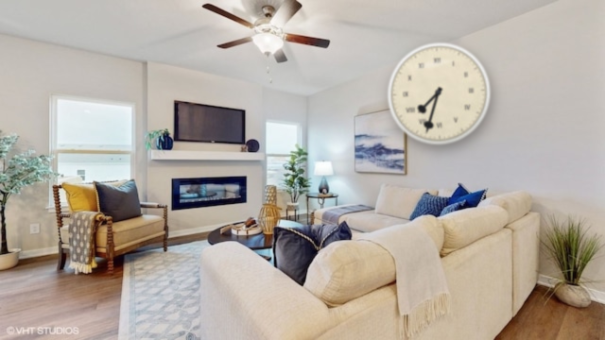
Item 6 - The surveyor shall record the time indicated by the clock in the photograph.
7:33
